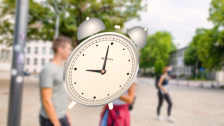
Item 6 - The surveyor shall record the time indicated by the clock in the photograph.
8:59
